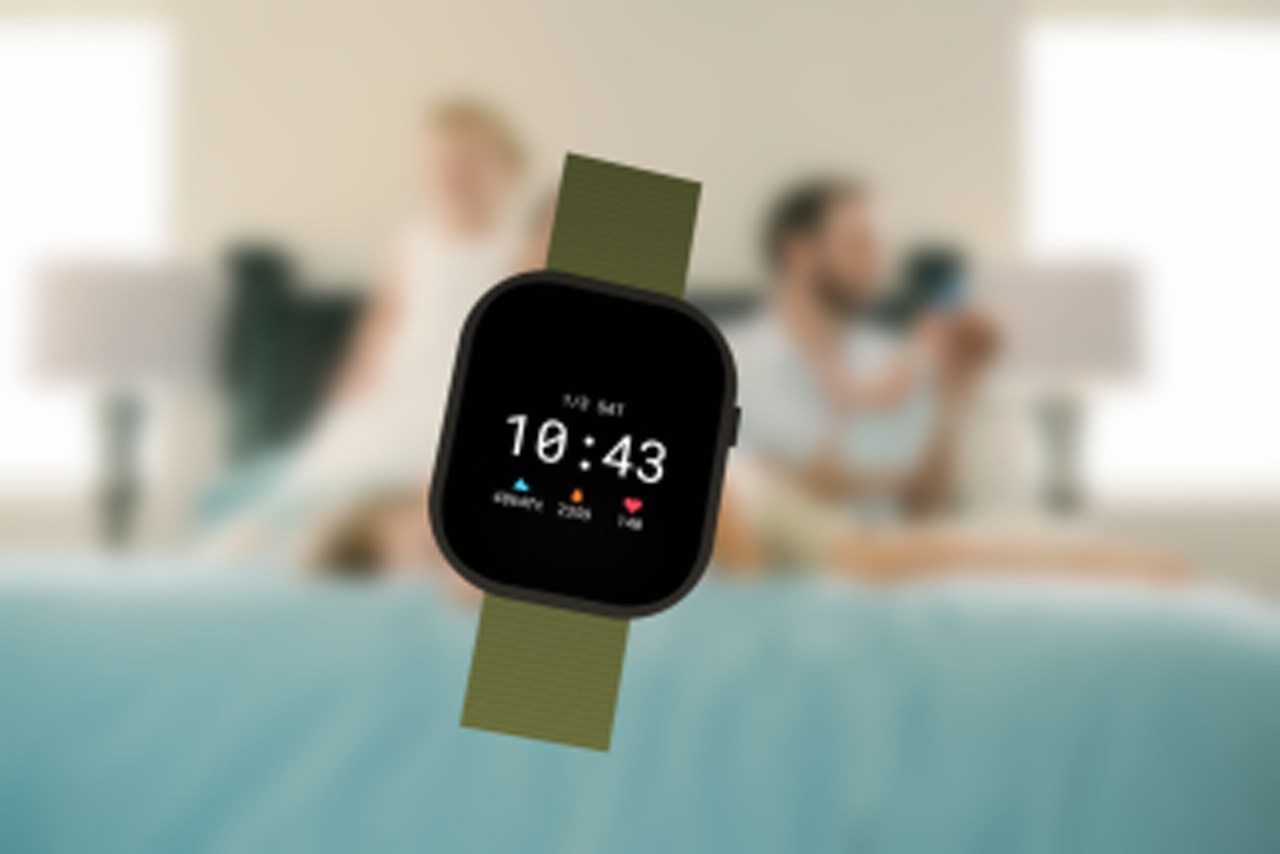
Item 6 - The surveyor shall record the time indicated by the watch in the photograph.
10:43
